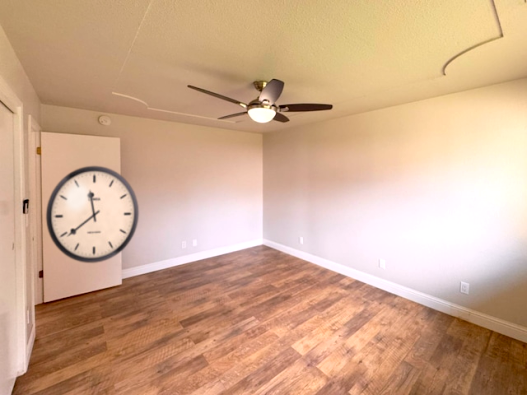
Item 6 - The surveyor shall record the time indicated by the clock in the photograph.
11:39
